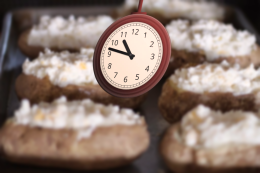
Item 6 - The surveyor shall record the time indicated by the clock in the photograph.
10:47
